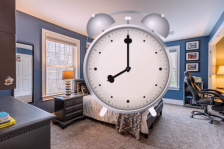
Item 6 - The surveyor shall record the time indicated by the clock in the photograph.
8:00
